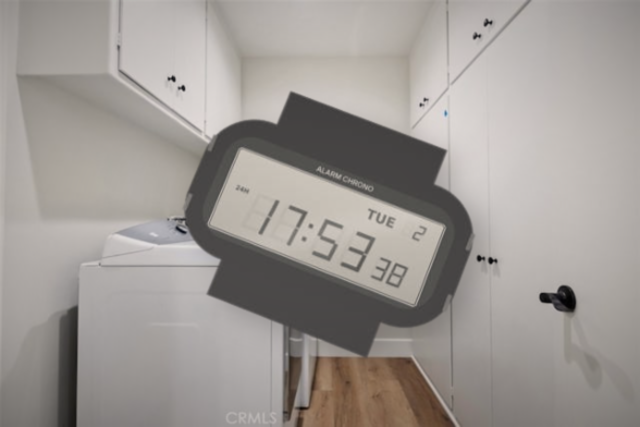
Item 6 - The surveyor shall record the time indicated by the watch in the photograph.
17:53:38
